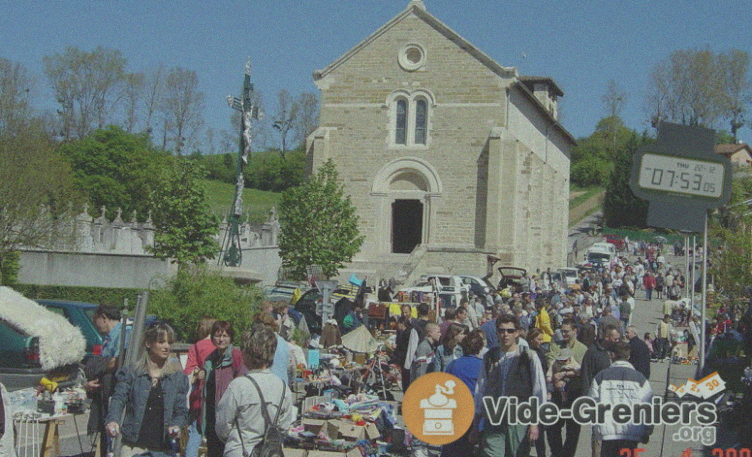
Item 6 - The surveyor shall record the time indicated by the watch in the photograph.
7:53:05
